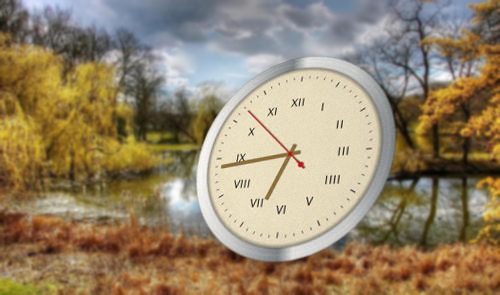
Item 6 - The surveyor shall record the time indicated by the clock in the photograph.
6:43:52
